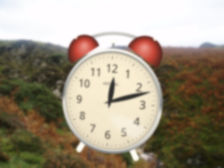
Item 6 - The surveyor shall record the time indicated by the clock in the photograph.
12:12
